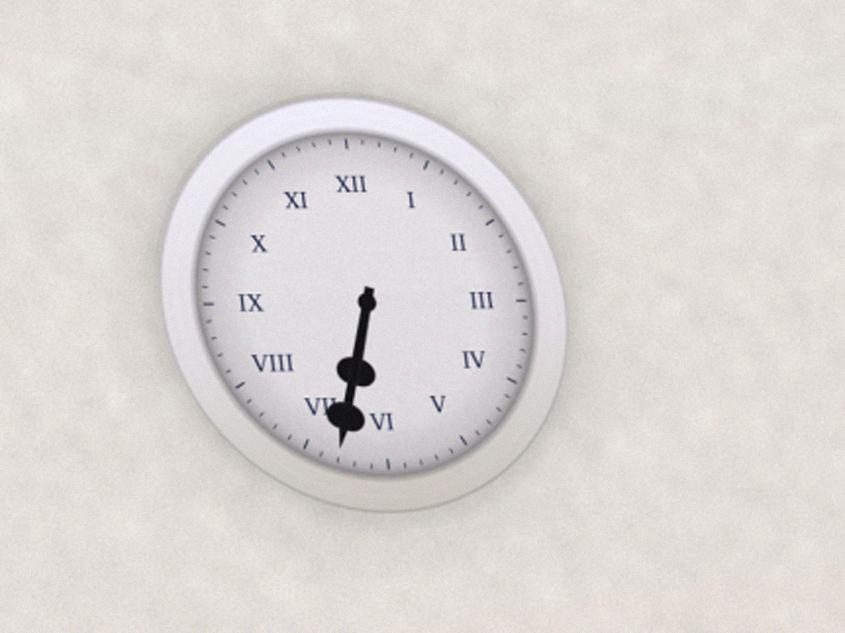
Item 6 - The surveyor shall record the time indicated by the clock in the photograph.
6:33
